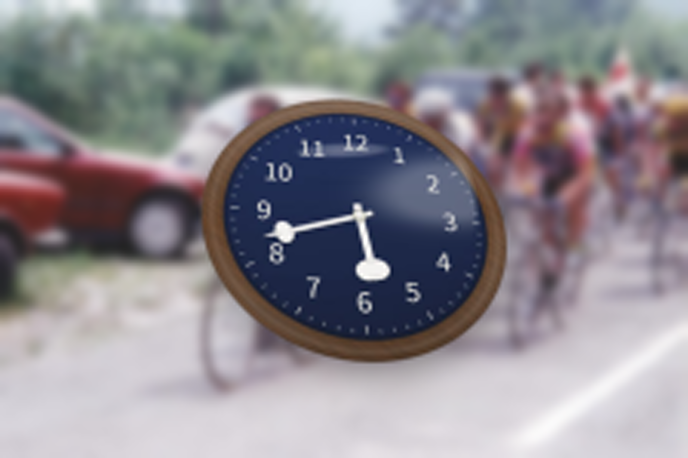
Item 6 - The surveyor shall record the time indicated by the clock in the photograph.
5:42
